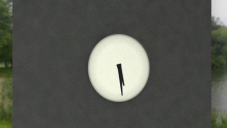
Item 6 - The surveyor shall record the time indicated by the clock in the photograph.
5:29
